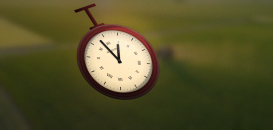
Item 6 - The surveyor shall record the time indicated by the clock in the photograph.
12:58
